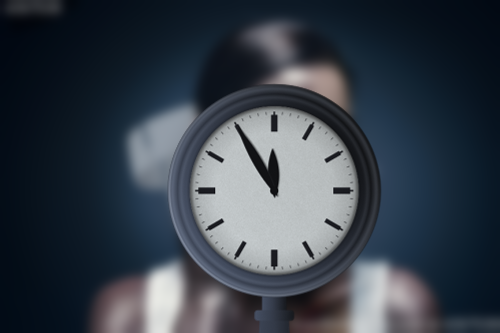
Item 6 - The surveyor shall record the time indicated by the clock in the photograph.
11:55
